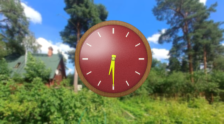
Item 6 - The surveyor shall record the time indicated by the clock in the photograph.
6:30
